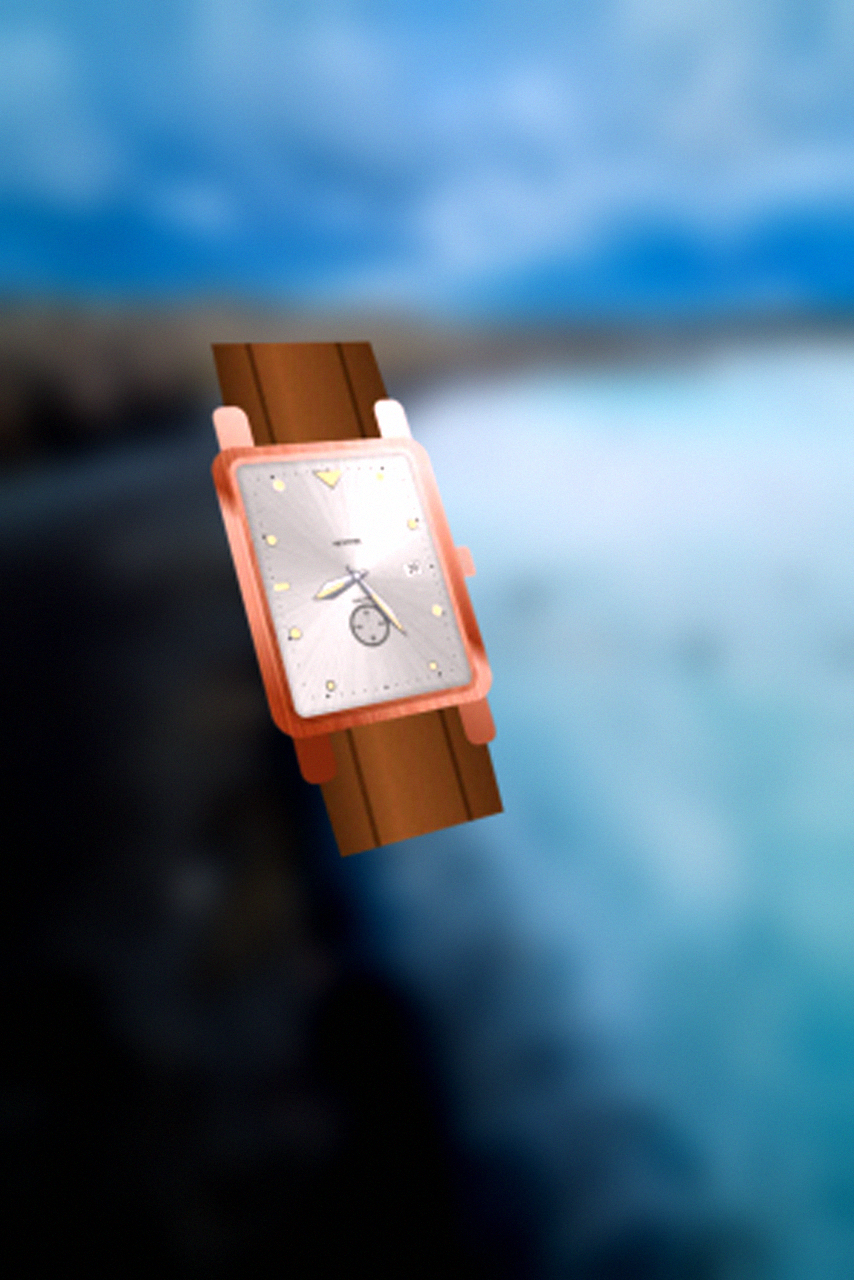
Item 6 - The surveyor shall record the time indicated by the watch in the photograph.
8:25
